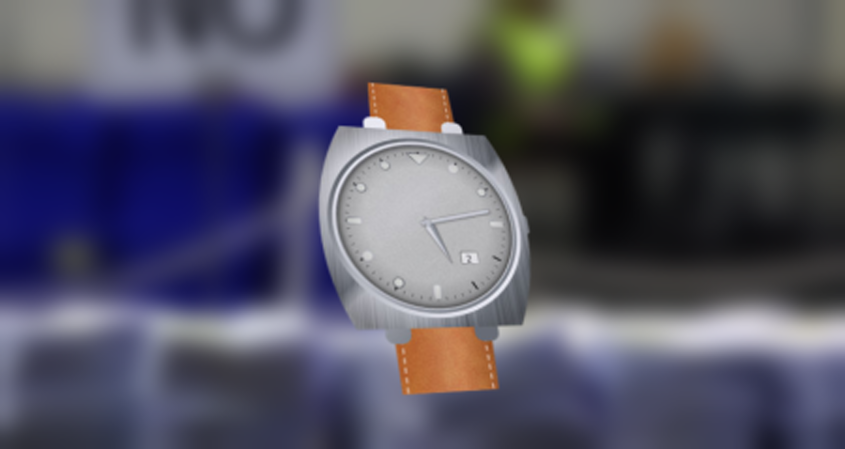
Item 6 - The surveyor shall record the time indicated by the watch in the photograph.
5:13
